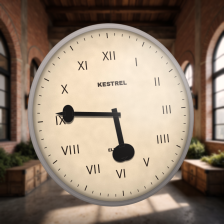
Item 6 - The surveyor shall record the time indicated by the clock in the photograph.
5:46
